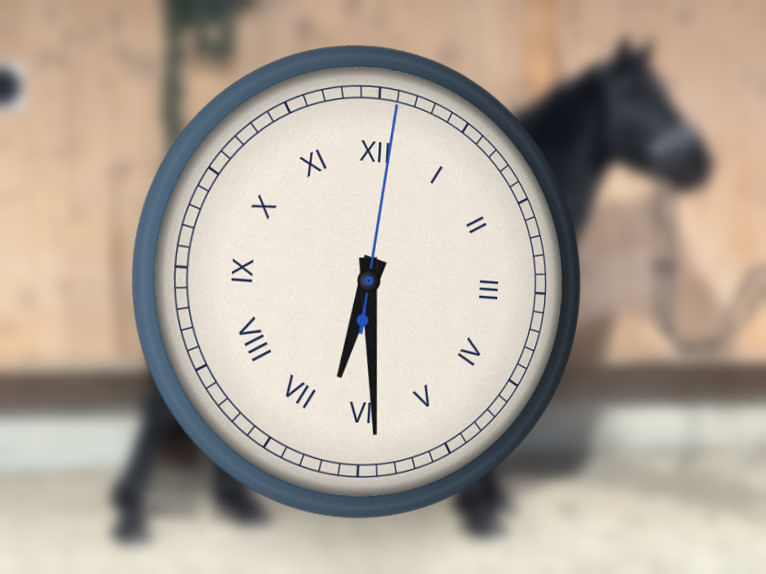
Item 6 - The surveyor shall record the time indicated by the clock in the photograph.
6:29:01
